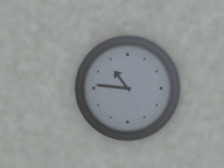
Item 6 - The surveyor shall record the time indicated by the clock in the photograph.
10:46
